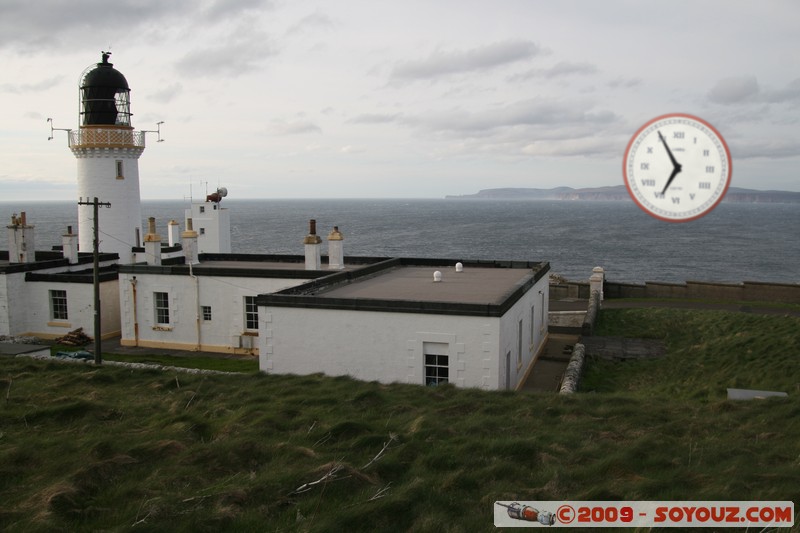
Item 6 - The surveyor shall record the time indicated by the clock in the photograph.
6:55
